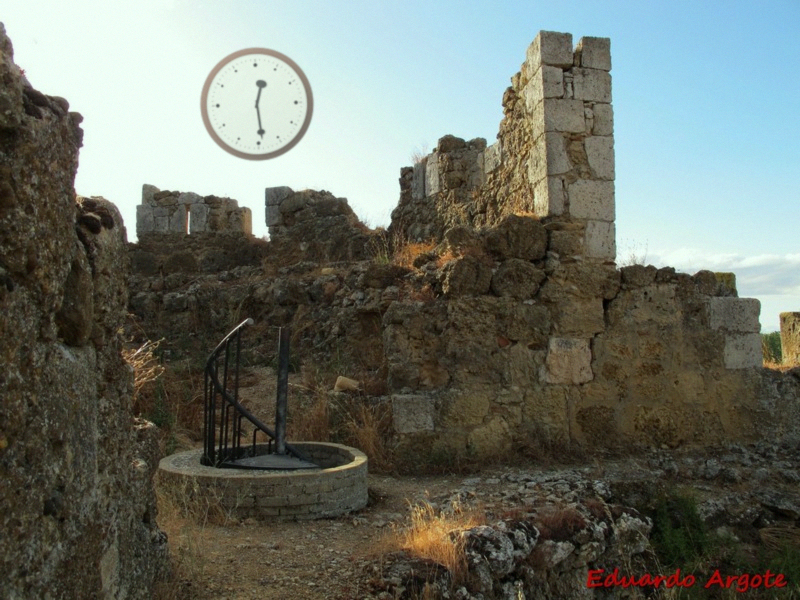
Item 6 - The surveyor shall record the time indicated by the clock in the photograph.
12:29
